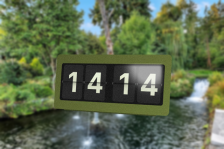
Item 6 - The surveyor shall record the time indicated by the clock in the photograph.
14:14
